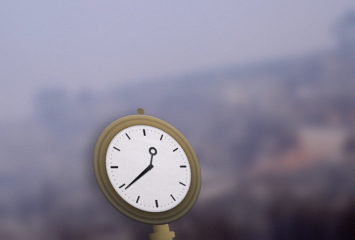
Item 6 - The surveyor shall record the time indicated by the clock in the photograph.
12:39
